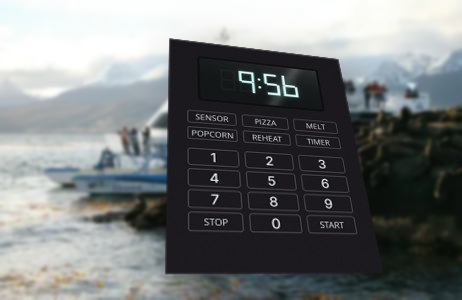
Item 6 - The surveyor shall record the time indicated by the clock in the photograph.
9:56
